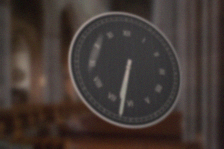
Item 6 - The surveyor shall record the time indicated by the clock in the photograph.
6:32
